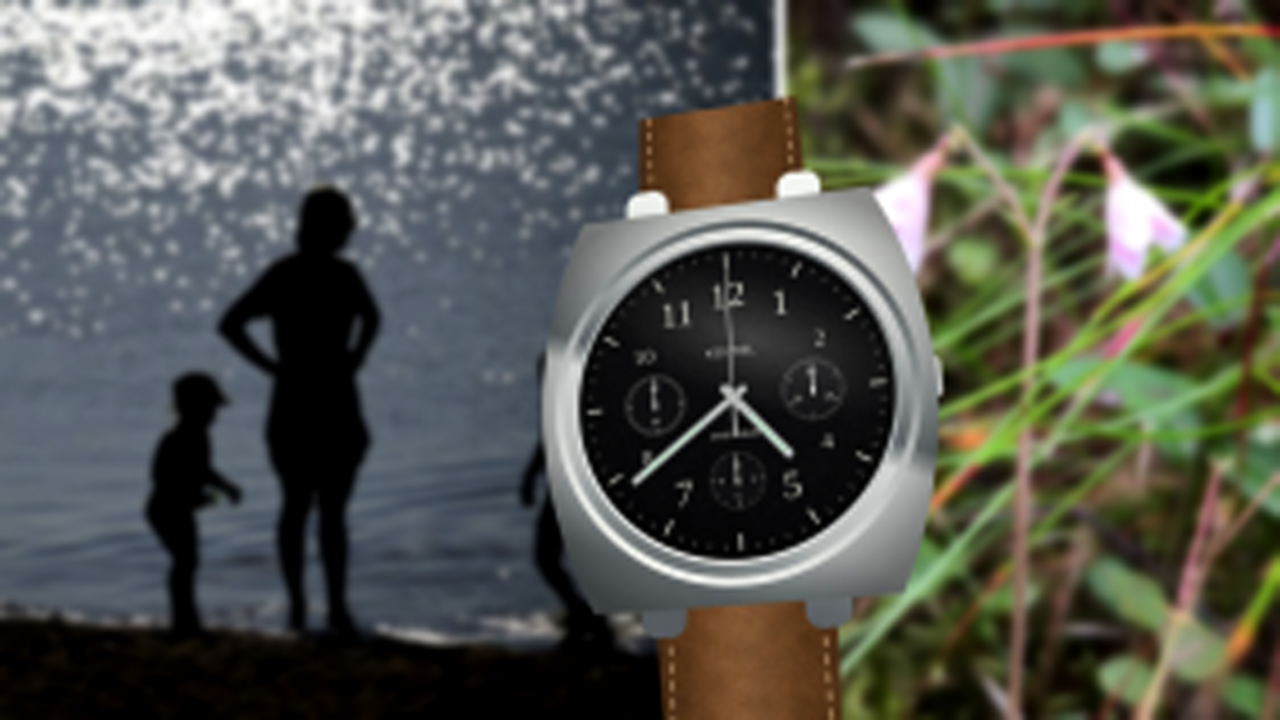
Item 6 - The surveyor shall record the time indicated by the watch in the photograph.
4:39
